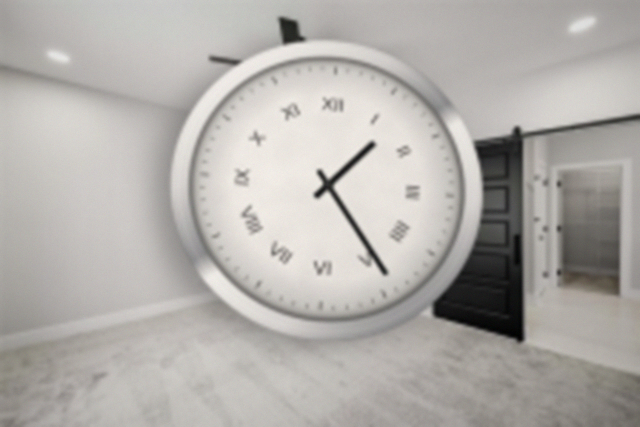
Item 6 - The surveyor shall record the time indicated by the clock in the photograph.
1:24
